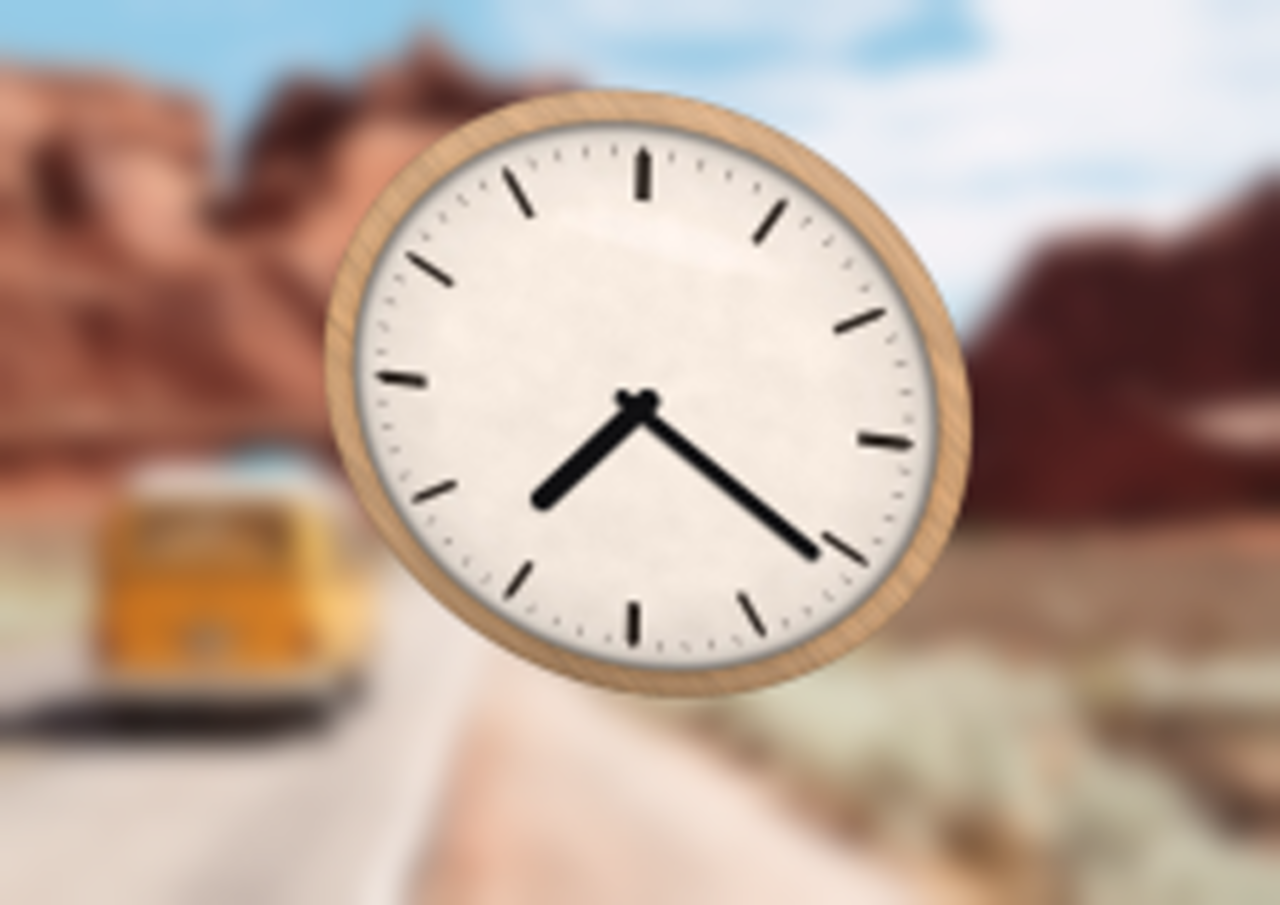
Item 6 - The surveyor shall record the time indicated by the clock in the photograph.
7:21
